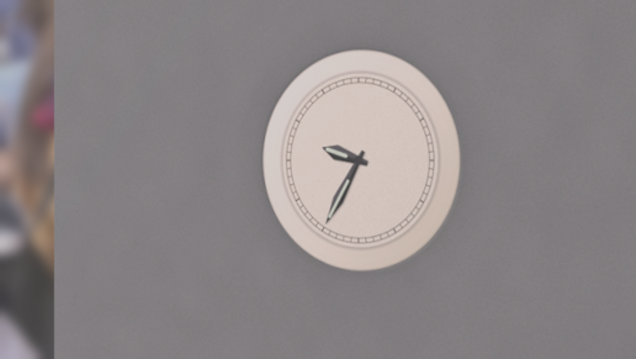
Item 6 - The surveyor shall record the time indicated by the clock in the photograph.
9:35
